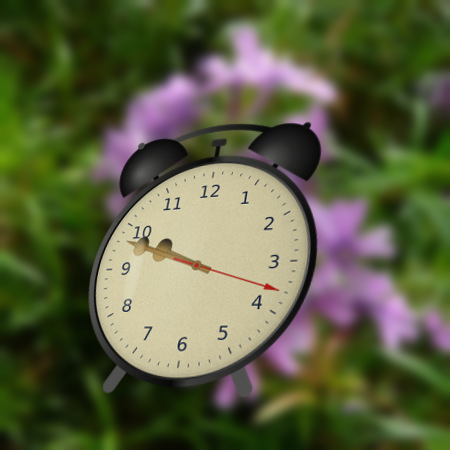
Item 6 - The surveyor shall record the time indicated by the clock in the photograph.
9:48:18
